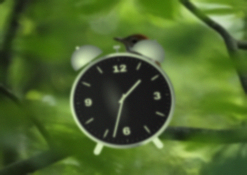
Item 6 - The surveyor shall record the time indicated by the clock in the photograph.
1:33
